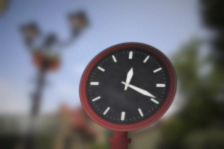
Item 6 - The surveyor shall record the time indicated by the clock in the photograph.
12:19
